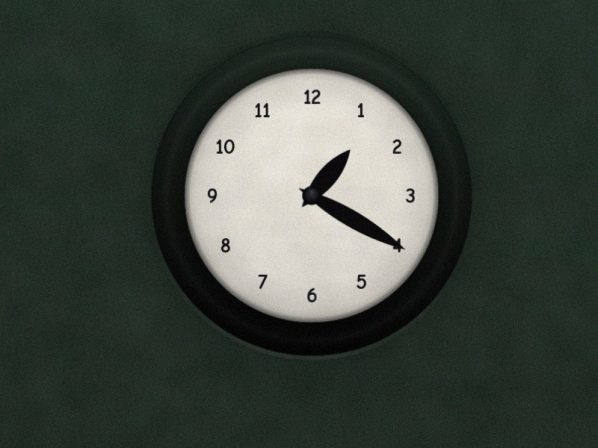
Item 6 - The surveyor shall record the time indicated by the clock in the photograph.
1:20
